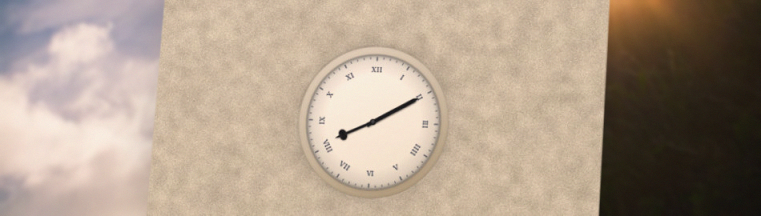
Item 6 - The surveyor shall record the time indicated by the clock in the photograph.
8:10
